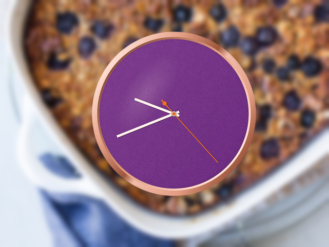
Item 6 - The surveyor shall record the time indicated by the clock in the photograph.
9:41:23
